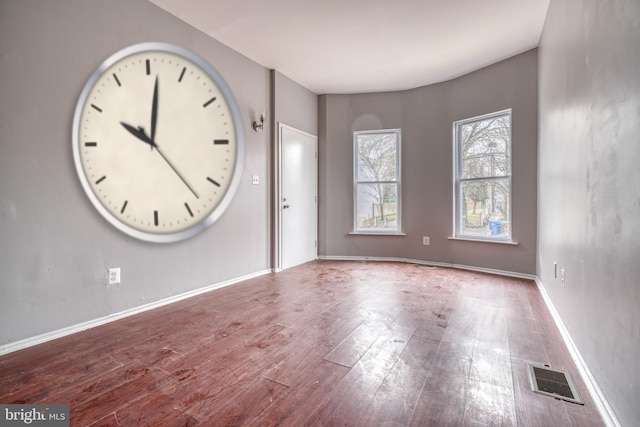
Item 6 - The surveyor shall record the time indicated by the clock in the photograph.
10:01:23
